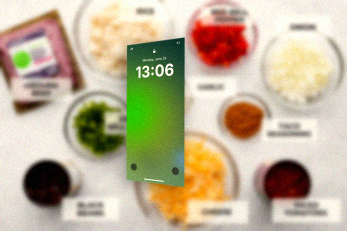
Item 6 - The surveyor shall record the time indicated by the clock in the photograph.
13:06
